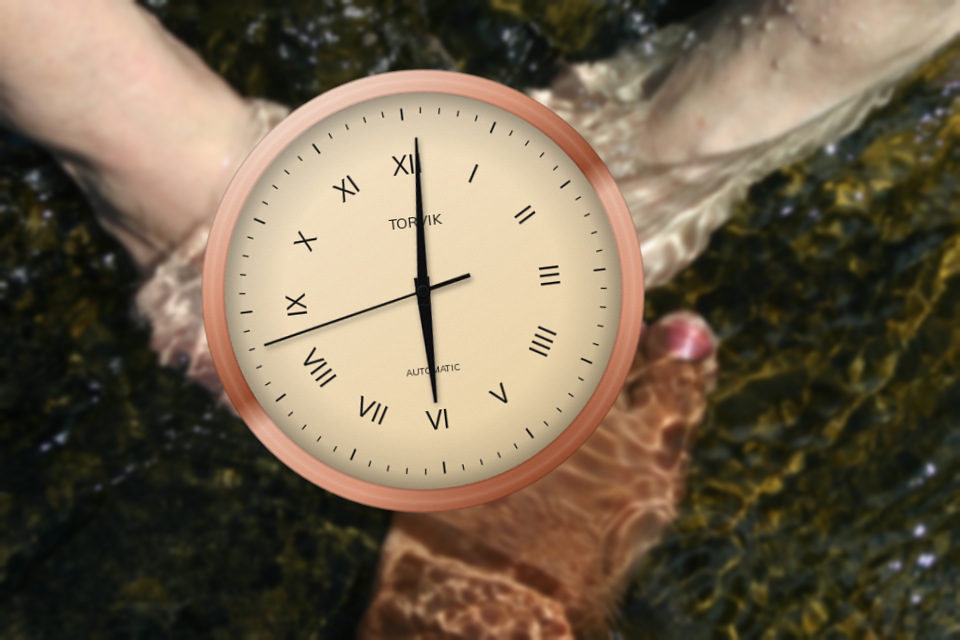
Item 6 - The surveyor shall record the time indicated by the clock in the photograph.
6:00:43
